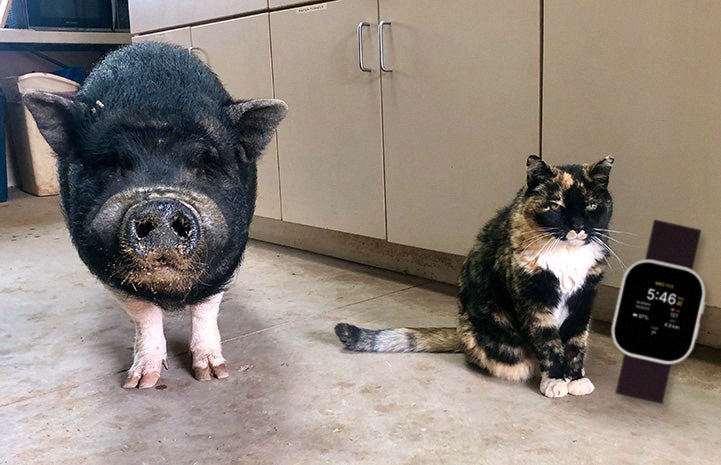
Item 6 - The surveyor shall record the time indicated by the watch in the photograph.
5:46
